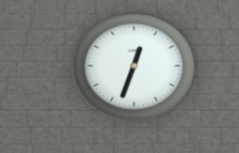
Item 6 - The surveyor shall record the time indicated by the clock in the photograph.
12:33
